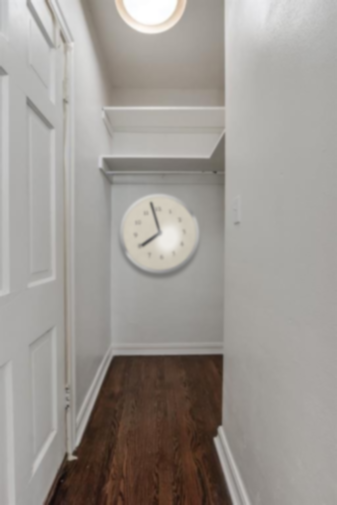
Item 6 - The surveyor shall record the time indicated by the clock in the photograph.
7:58
